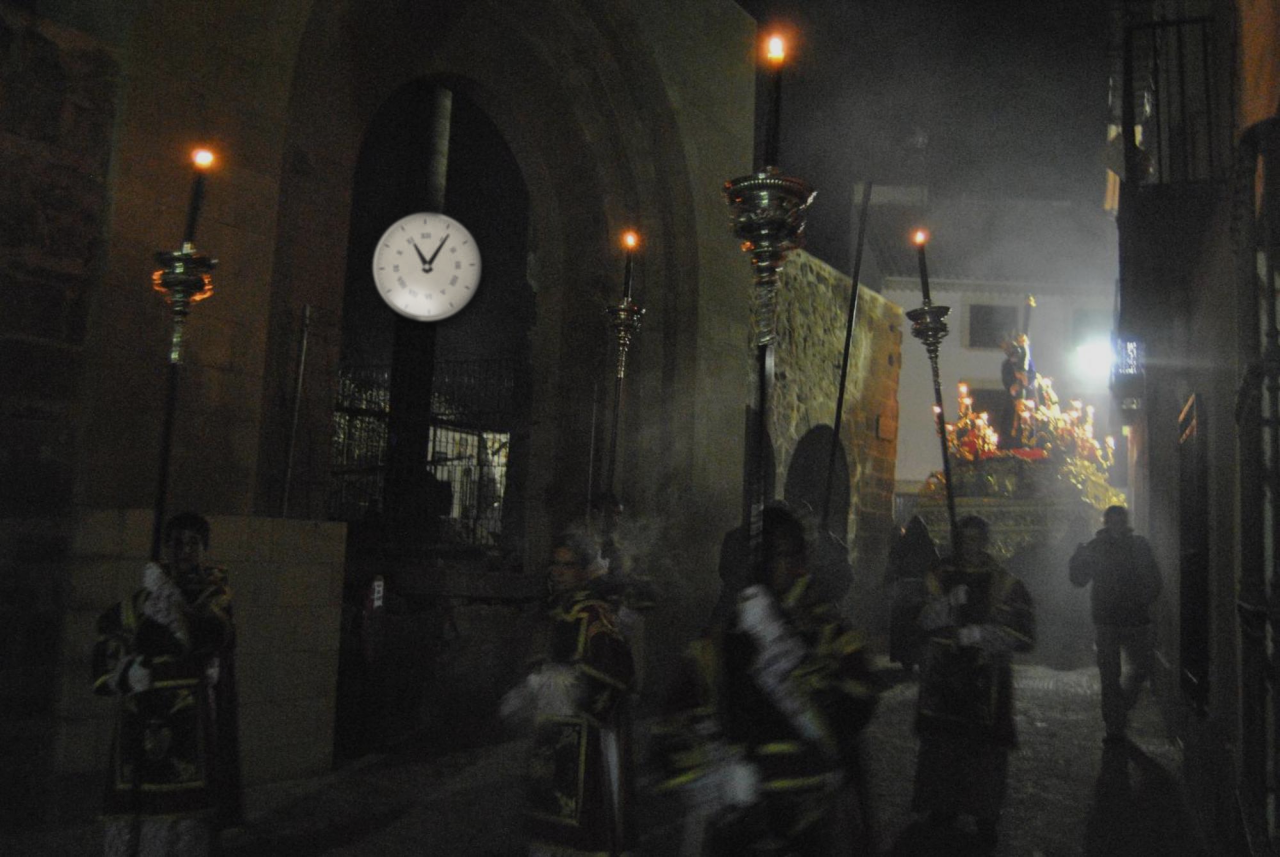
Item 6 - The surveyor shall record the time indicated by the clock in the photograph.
11:06
